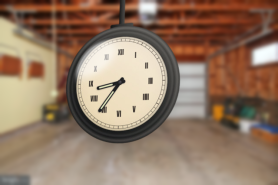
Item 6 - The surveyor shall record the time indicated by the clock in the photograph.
8:36
